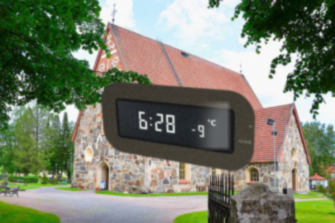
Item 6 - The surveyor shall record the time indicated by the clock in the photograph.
6:28
